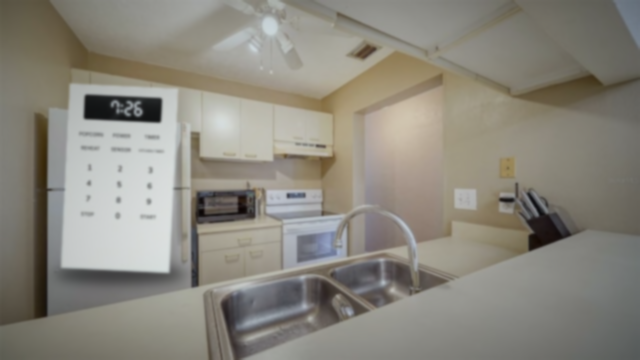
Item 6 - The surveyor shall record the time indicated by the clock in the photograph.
7:26
